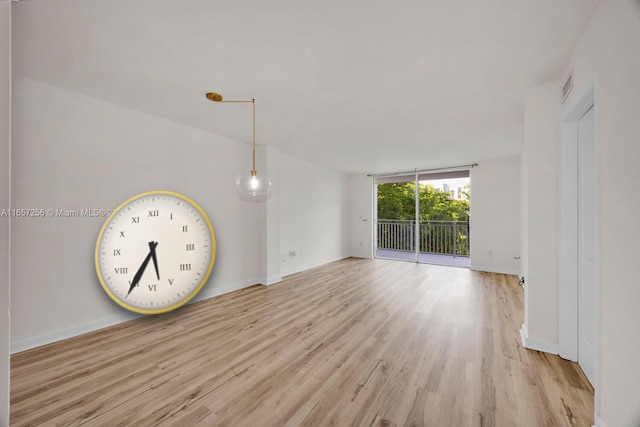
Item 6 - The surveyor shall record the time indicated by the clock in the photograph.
5:35
